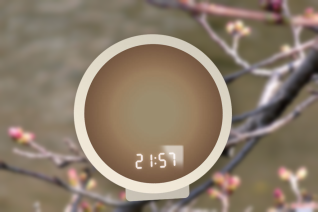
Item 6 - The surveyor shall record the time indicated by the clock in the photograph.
21:57
